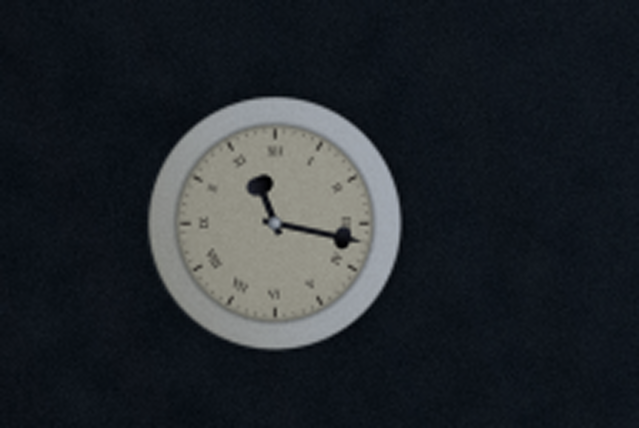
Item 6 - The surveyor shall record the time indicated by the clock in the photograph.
11:17
